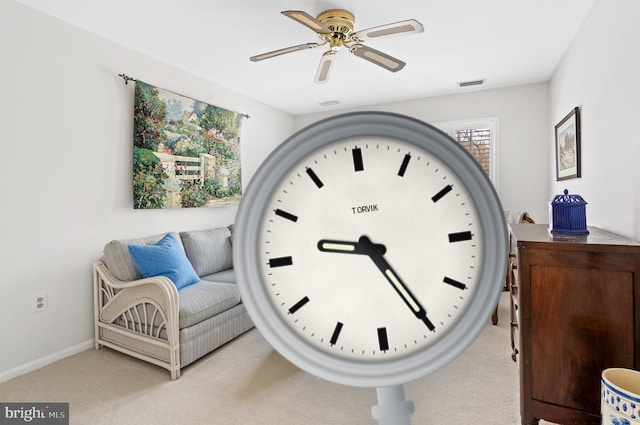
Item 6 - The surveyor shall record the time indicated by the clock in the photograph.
9:25
